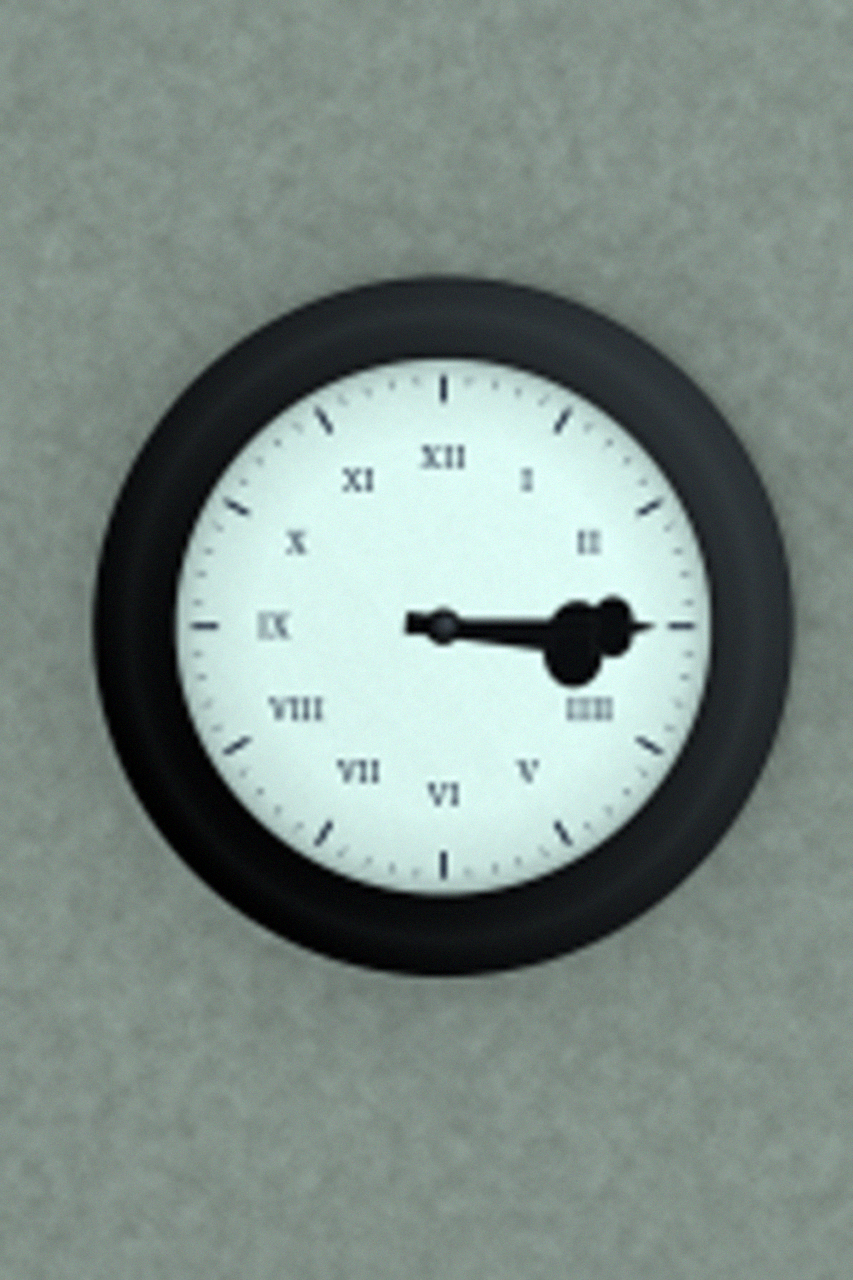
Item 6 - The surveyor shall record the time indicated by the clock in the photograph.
3:15
